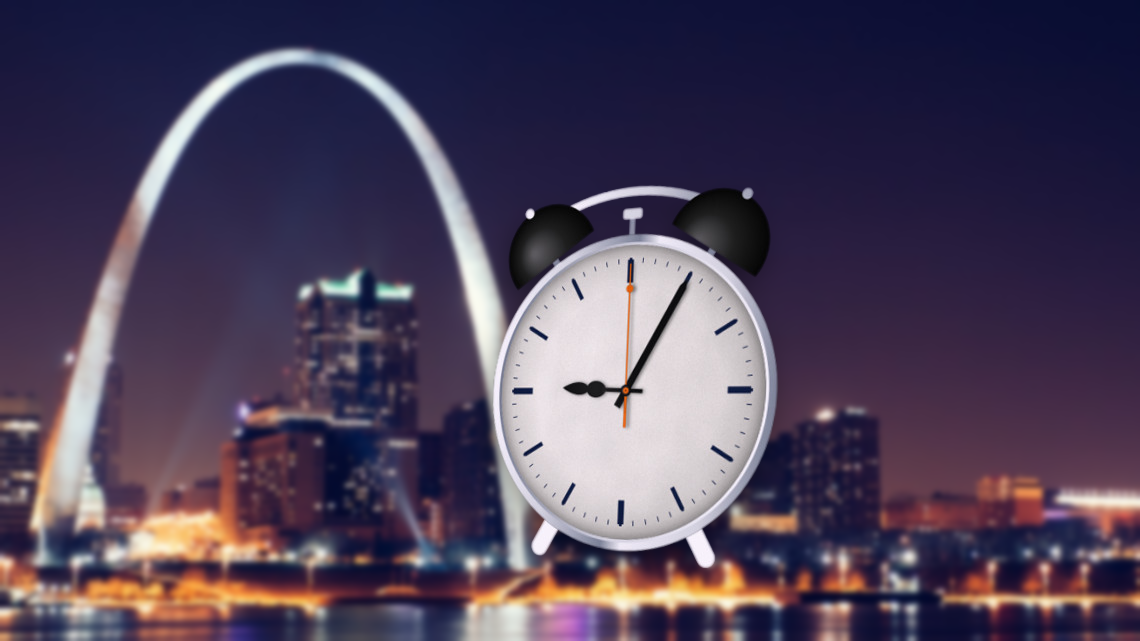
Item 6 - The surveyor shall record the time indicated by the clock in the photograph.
9:05:00
